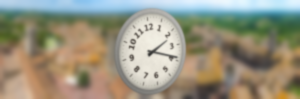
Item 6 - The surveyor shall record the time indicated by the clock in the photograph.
2:19
